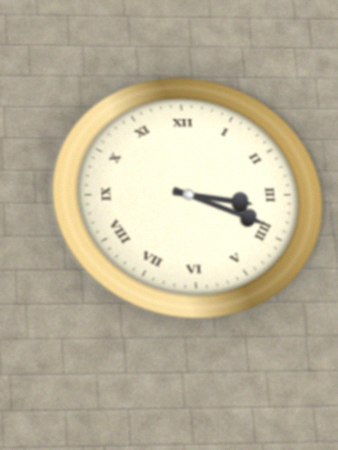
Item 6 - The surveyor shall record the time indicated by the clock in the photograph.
3:19
